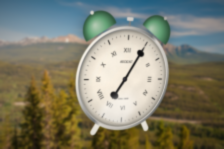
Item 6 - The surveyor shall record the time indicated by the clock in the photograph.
7:05
